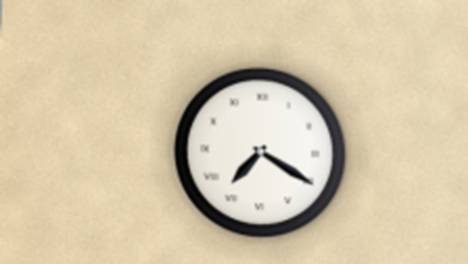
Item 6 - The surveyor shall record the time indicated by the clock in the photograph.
7:20
